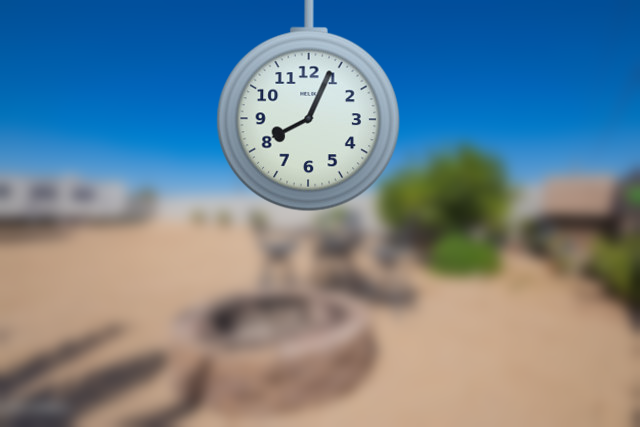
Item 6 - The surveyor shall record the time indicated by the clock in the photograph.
8:04
